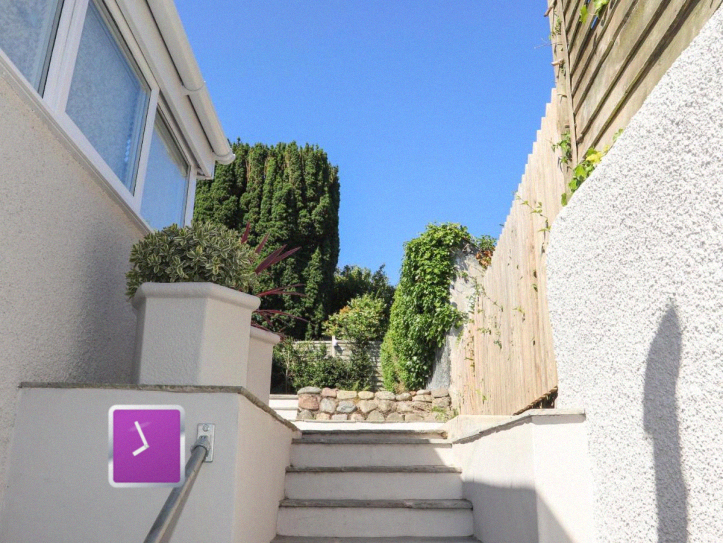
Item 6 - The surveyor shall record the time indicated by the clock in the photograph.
7:56
